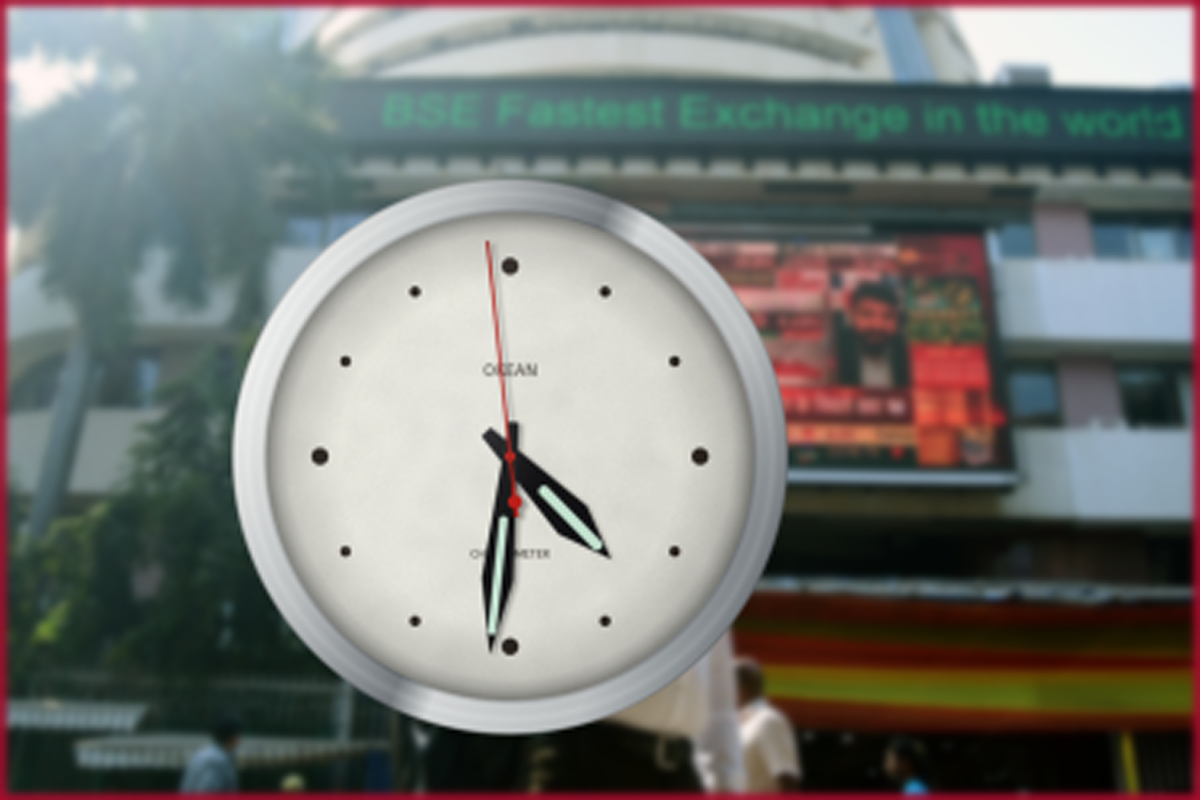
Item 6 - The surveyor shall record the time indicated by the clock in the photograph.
4:30:59
